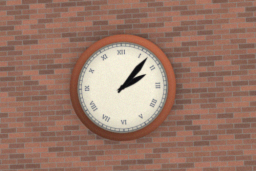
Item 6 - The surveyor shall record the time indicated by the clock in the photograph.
2:07
